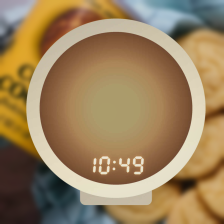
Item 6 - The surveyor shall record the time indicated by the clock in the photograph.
10:49
